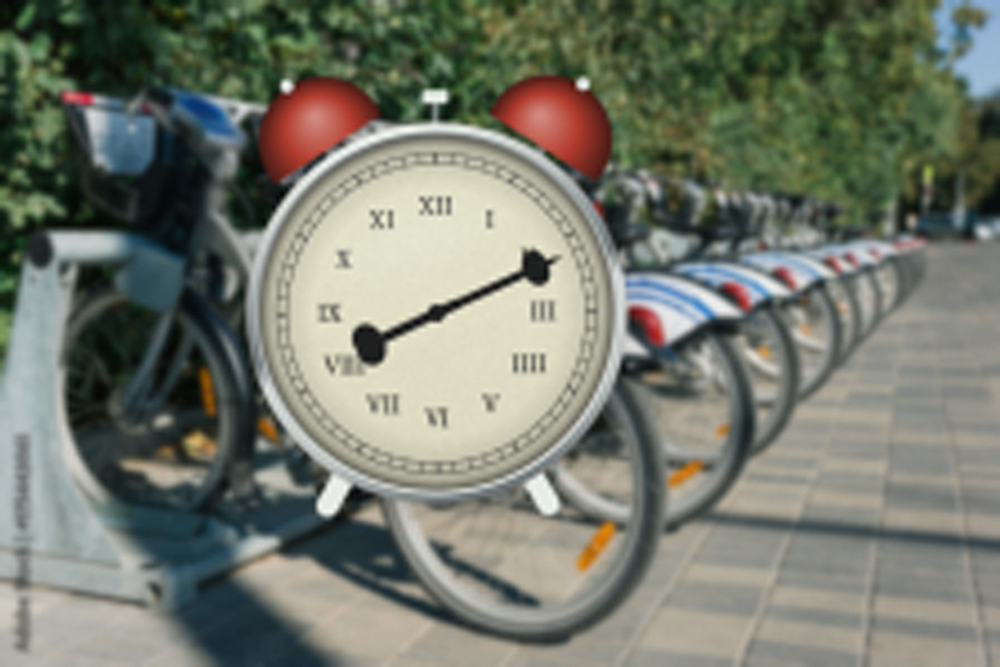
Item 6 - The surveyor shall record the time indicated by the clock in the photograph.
8:11
